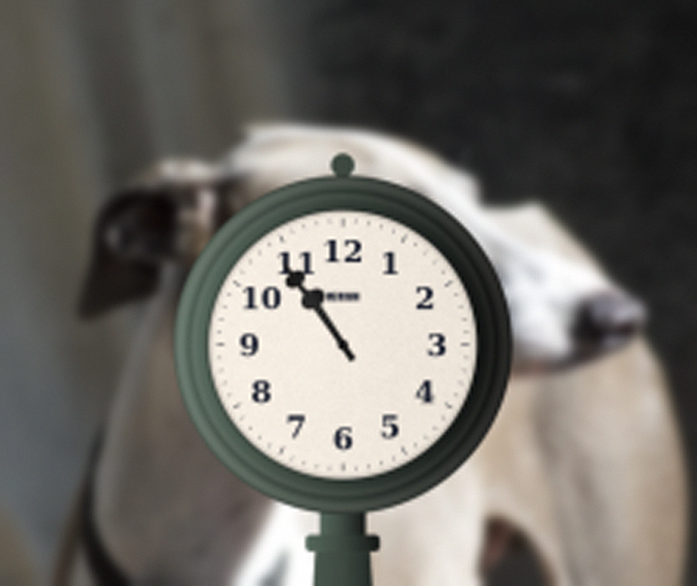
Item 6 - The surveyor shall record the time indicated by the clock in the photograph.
10:54
